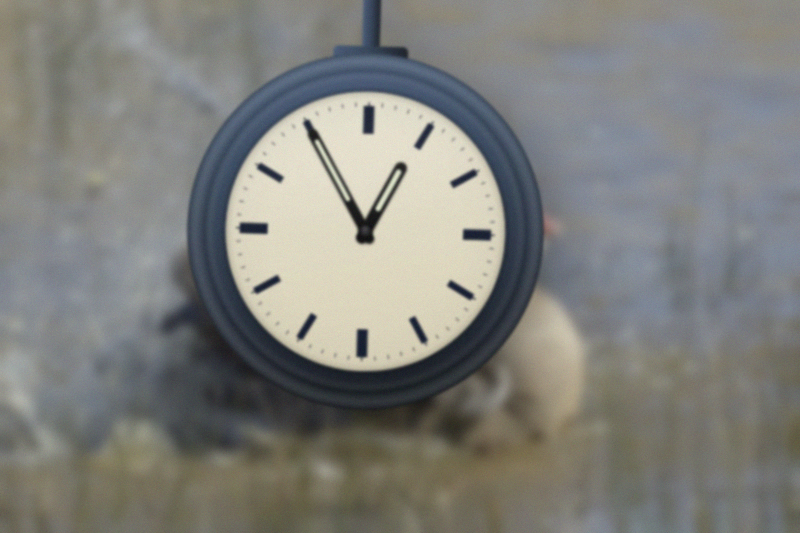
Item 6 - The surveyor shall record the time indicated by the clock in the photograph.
12:55
